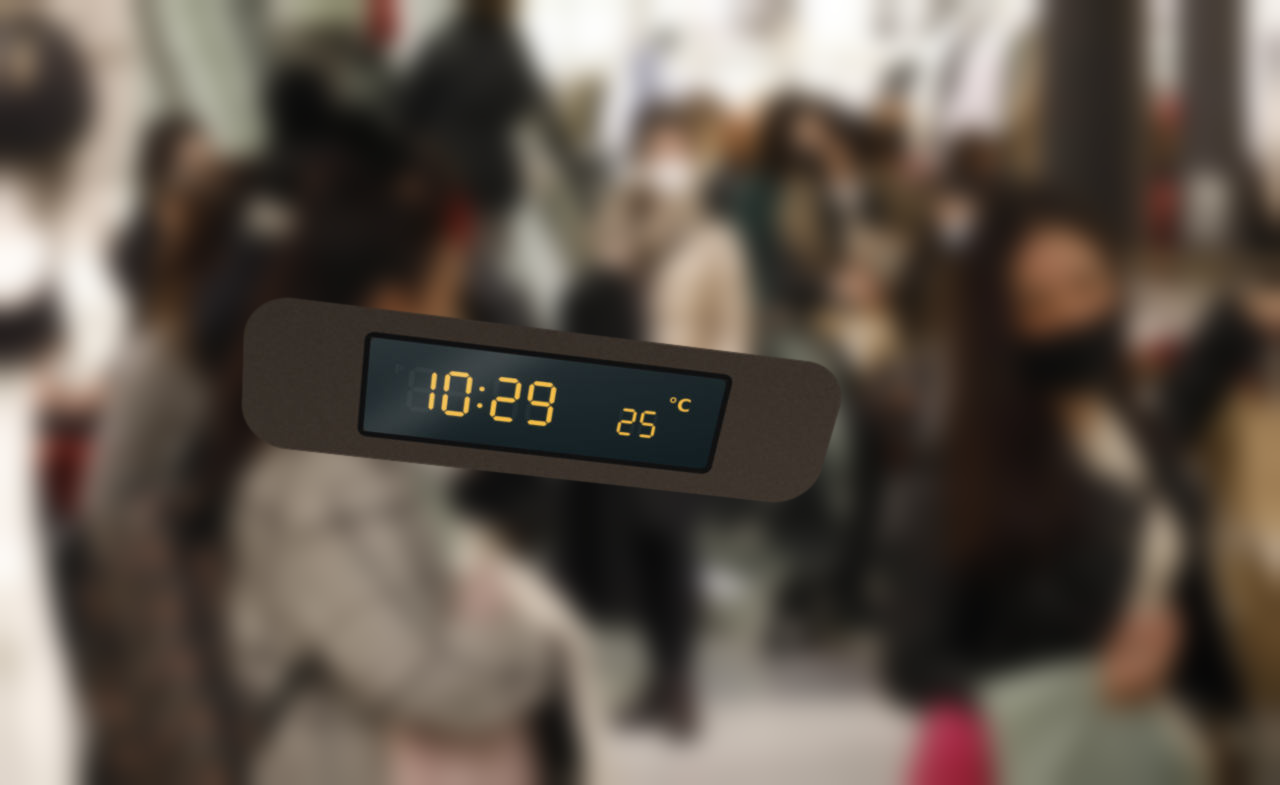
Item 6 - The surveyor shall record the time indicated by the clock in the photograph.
10:29
